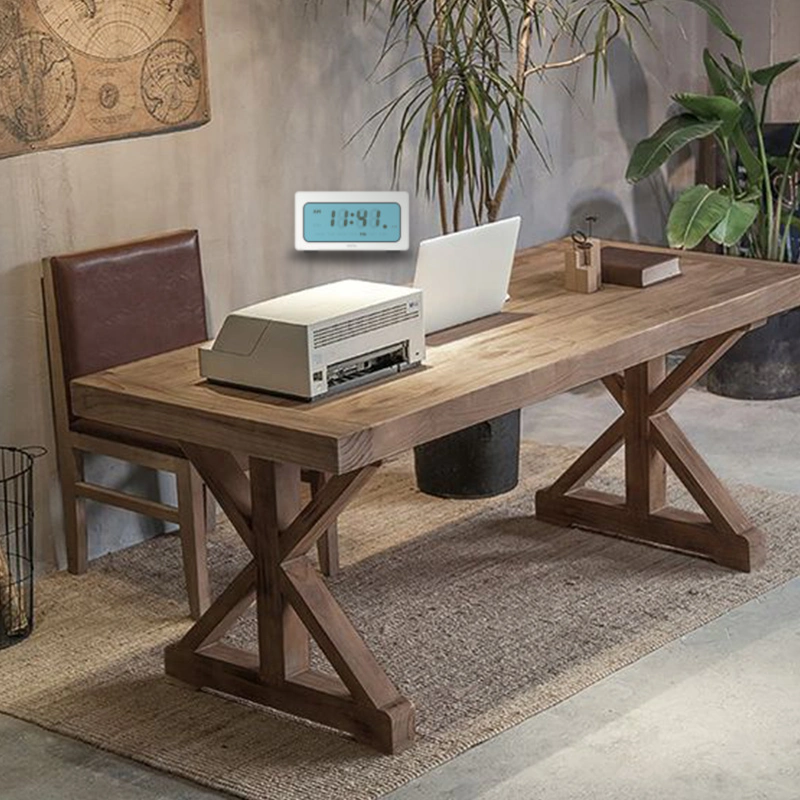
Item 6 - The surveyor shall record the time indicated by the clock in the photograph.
11:41
